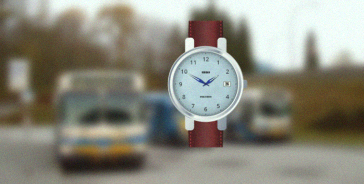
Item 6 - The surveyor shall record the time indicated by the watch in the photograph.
1:50
